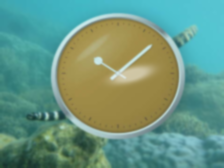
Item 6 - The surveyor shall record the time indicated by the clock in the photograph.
10:08
